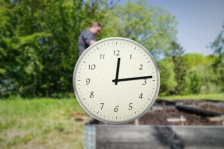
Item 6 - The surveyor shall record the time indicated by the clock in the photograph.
12:14
